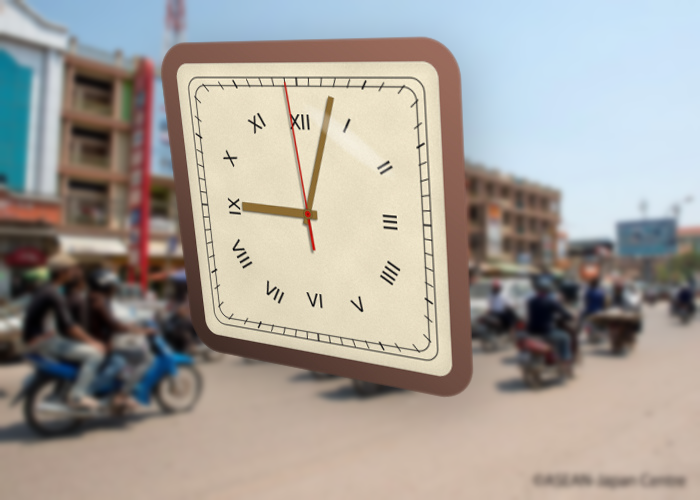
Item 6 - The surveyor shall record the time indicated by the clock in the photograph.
9:02:59
